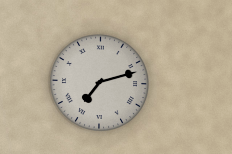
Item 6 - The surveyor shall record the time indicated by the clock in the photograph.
7:12
